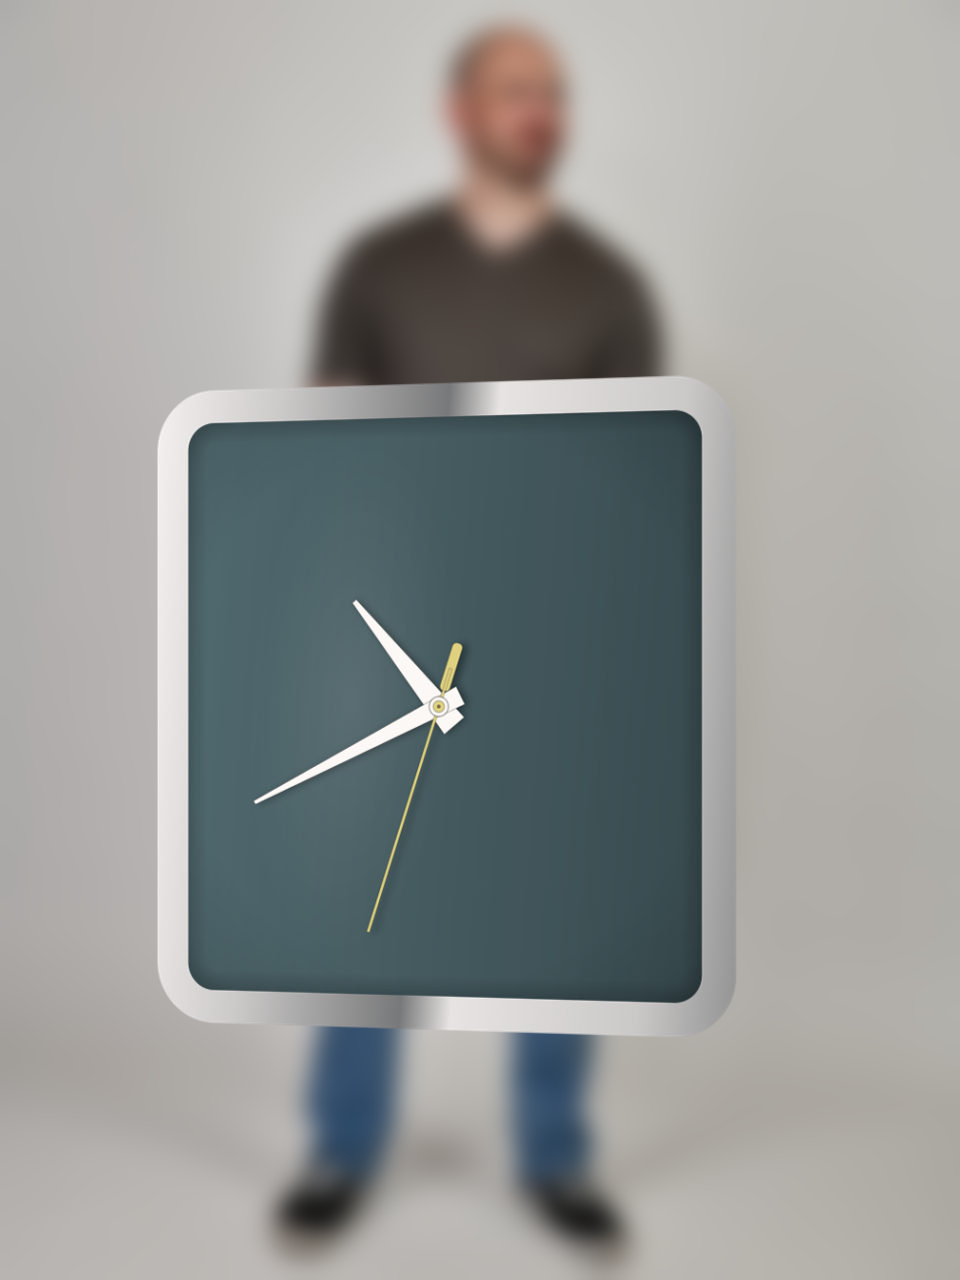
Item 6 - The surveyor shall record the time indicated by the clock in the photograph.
10:40:33
